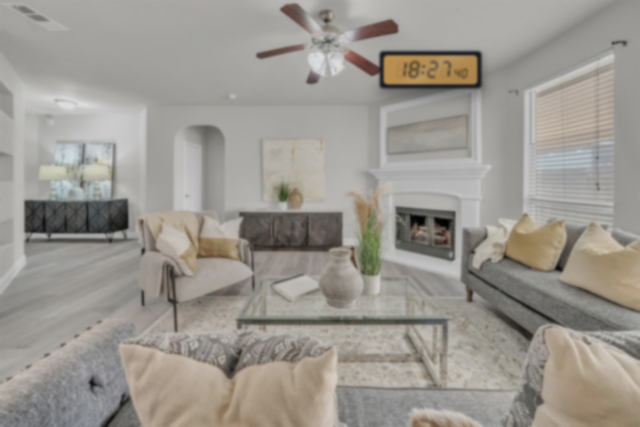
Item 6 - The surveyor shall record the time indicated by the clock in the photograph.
18:27
